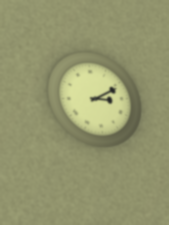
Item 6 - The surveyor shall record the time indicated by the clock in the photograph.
3:11
